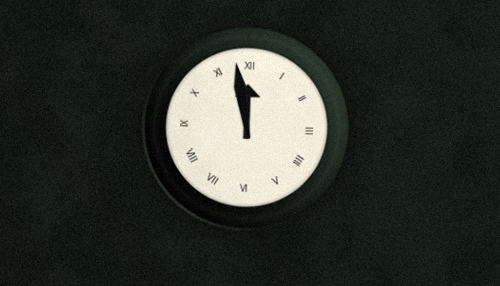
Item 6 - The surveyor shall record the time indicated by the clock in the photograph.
11:58
